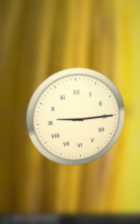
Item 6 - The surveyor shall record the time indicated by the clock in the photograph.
9:15
